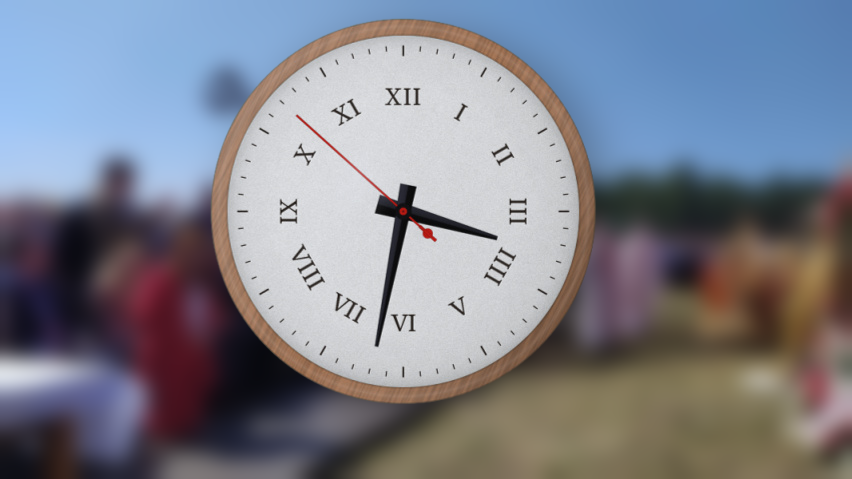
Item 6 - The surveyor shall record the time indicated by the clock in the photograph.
3:31:52
